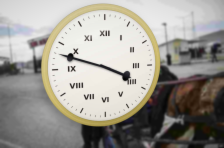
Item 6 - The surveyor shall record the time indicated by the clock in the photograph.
3:48
